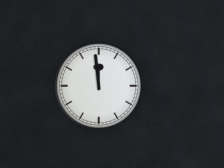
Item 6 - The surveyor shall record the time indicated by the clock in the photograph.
11:59
